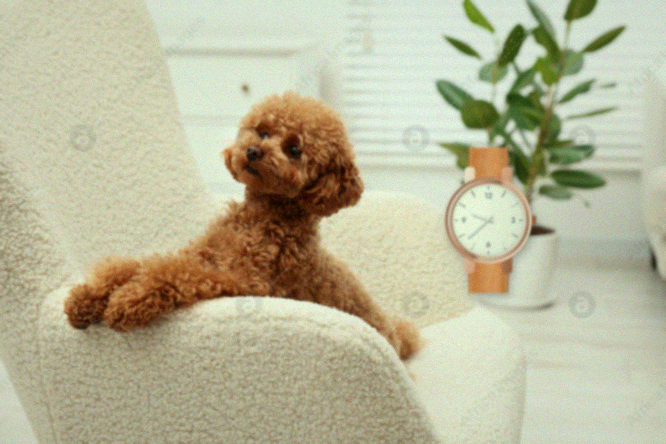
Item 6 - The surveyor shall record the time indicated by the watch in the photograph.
9:38
